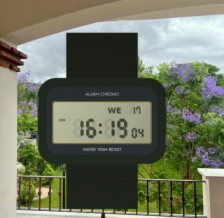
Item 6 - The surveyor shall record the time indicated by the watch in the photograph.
16:19:04
